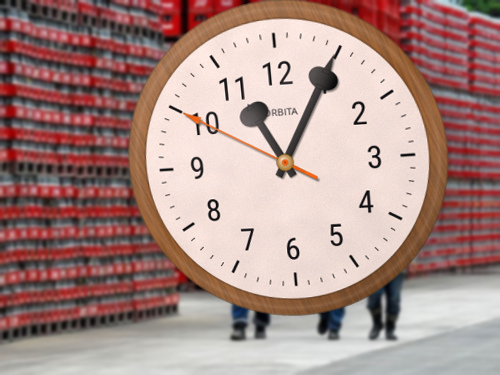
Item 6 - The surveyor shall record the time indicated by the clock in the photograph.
11:04:50
